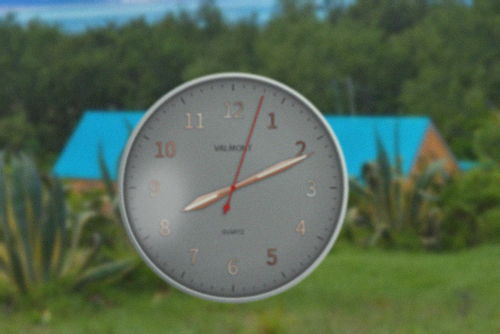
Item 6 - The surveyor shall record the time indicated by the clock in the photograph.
8:11:03
